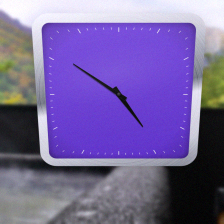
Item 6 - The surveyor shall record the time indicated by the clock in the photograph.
4:51
